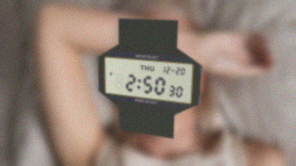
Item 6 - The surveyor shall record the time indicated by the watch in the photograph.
2:50:30
